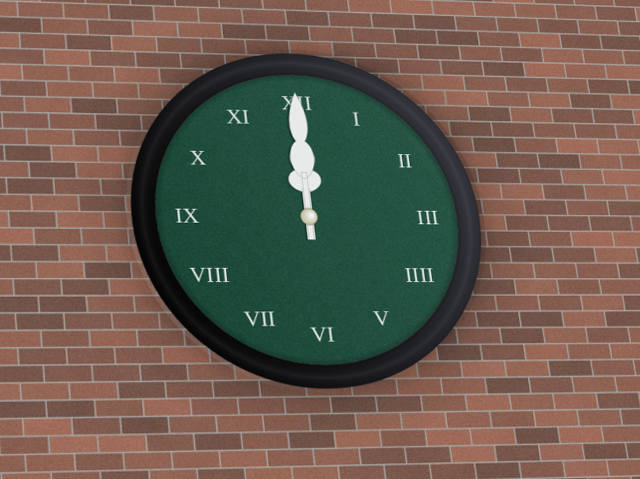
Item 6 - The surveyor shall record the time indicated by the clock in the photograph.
12:00
